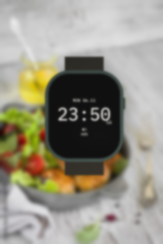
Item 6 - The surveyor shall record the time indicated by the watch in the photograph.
23:50
